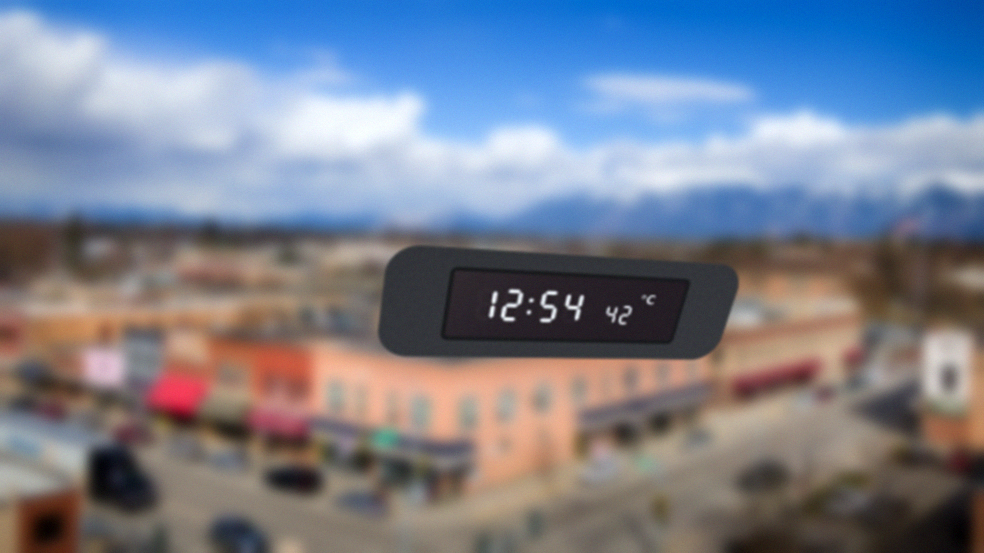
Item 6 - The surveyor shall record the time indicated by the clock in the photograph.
12:54
